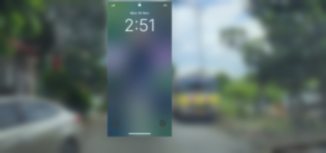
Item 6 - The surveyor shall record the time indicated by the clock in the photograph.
2:51
